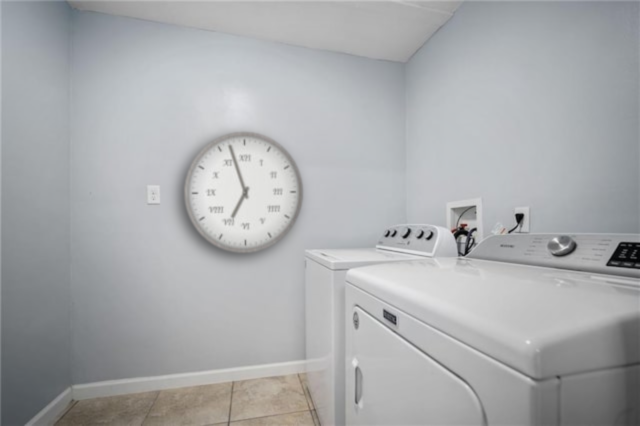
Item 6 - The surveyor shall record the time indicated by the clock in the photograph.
6:57
